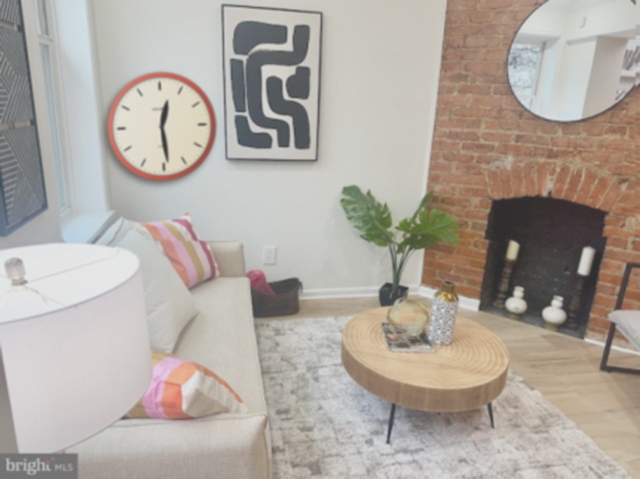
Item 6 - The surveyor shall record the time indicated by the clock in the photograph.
12:29
